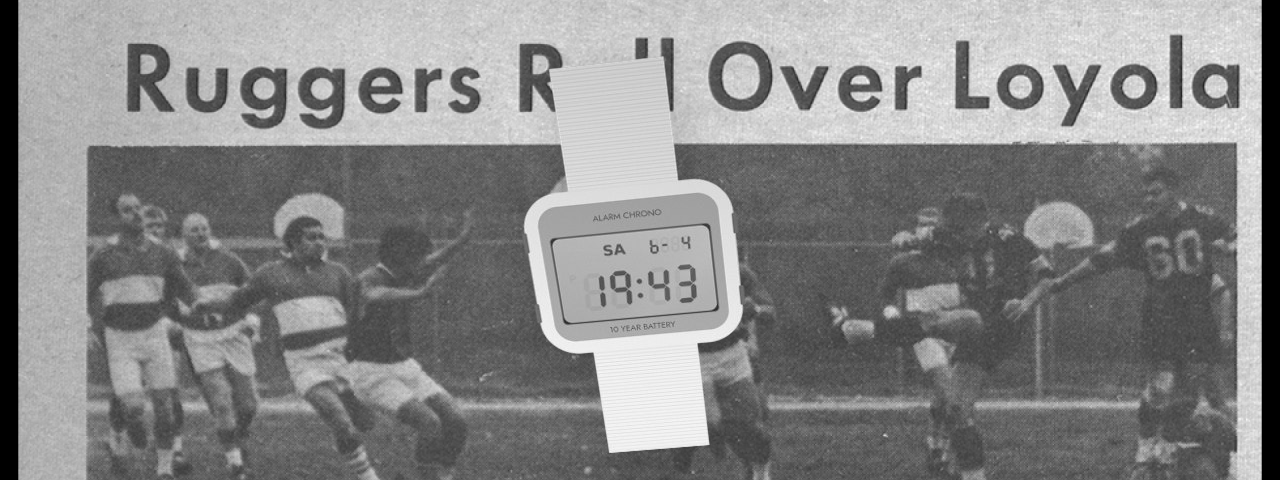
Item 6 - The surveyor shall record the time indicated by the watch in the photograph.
19:43
